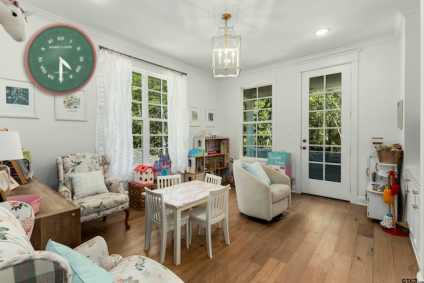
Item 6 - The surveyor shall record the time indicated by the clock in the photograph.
4:30
